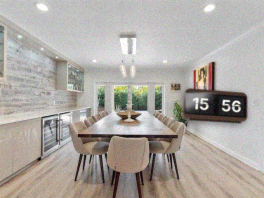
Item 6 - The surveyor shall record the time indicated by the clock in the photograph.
15:56
